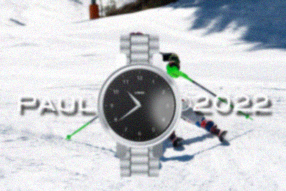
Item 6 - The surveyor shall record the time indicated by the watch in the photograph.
10:39
